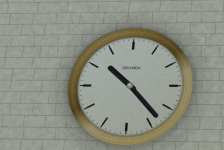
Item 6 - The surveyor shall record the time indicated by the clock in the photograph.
10:23
